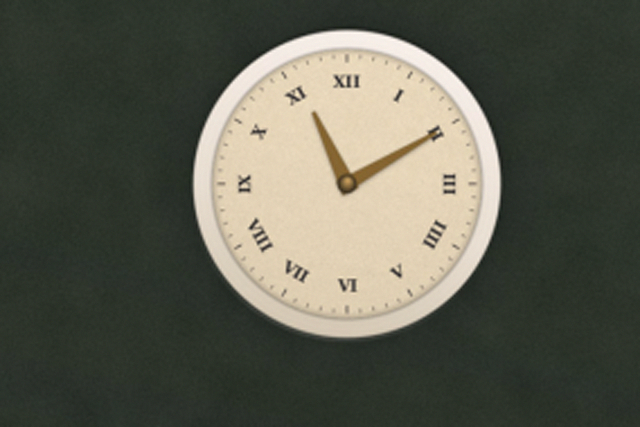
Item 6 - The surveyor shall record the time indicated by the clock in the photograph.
11:10
